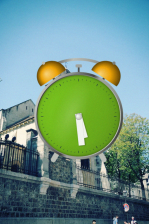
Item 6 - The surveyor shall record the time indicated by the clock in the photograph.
5:29
